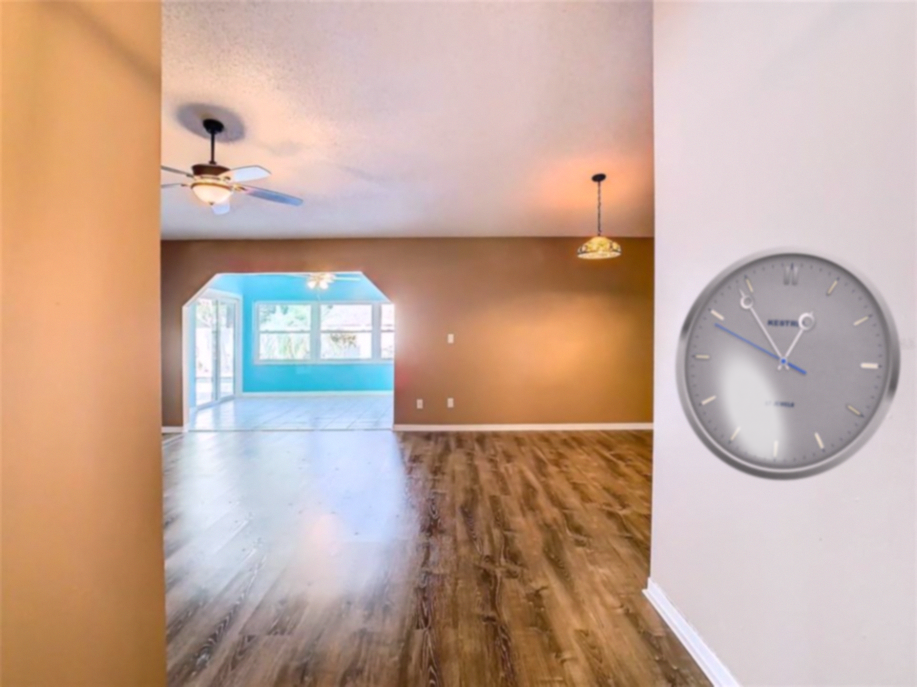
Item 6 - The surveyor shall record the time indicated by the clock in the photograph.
12:53:49
